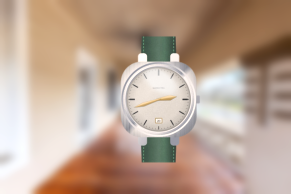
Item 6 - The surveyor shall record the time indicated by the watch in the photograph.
2:42
